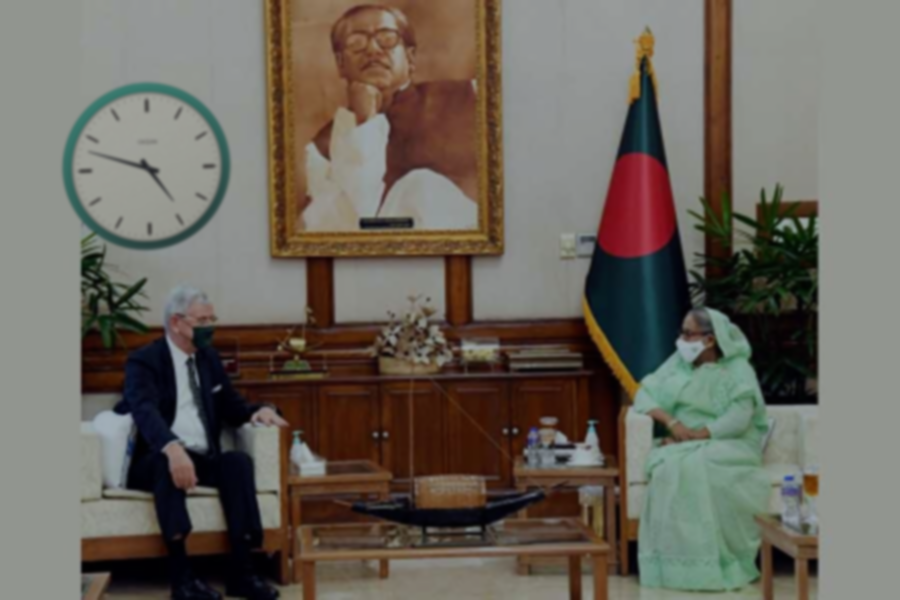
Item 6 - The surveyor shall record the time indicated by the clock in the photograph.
4:48
